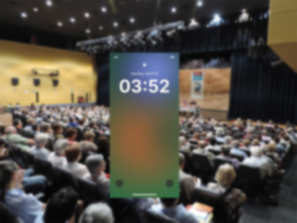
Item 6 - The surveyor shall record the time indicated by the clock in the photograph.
3:52
